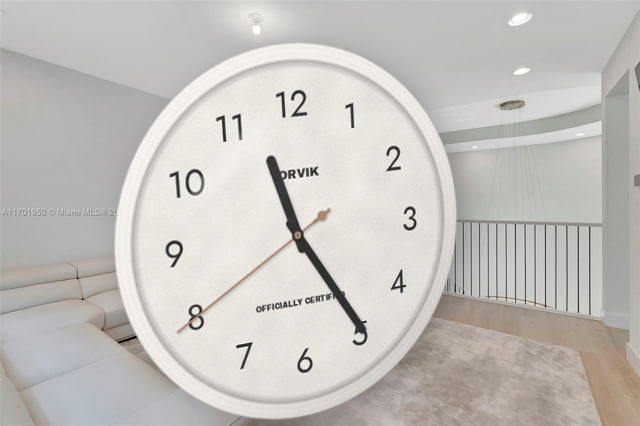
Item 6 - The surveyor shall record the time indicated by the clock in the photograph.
11:24:40
